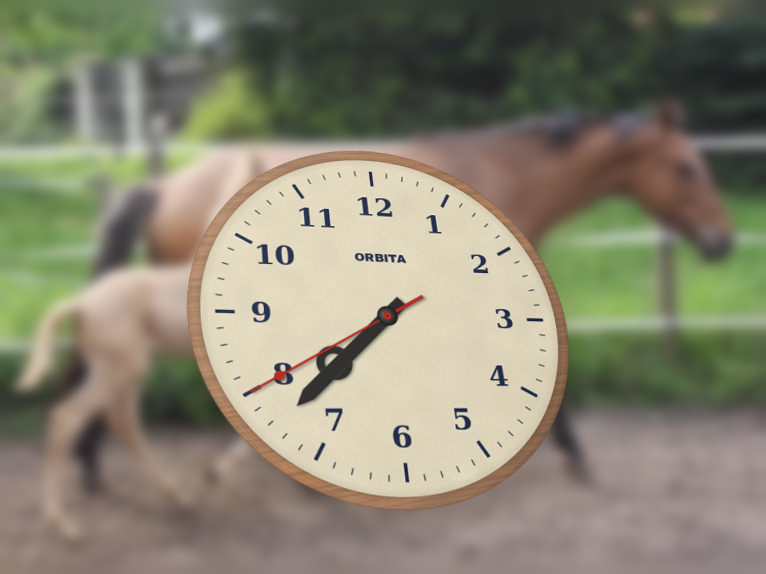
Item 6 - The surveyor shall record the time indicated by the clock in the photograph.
7:37:40
